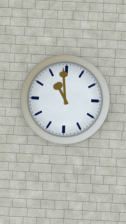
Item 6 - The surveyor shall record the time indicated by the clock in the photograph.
10:59
